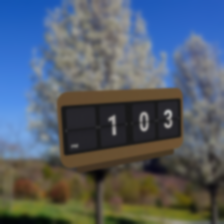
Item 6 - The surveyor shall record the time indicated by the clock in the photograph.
1:03
